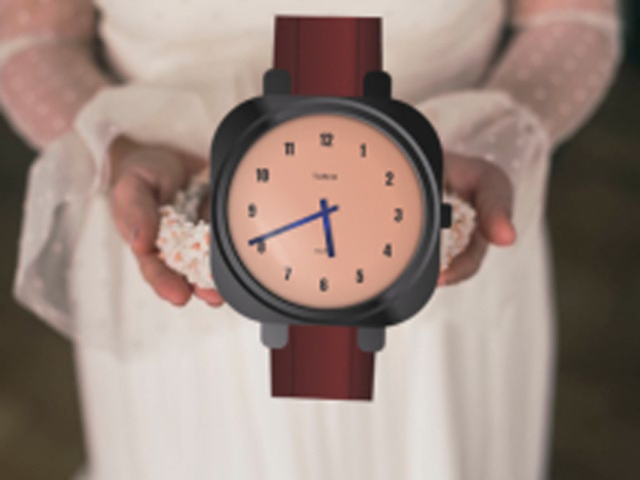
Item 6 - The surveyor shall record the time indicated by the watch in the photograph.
5:41
